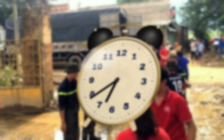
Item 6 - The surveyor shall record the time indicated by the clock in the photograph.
6:39
